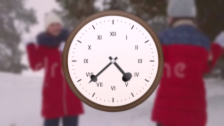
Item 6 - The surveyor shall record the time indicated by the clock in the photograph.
4:38
